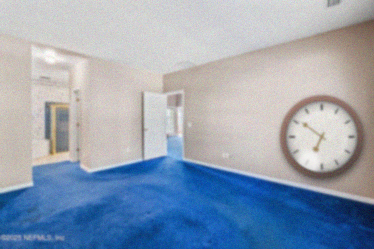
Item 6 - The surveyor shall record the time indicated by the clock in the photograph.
6:51
